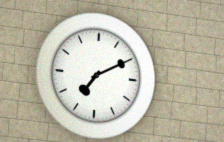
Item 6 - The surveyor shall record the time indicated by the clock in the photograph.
7:10
